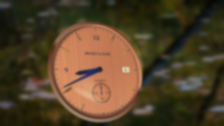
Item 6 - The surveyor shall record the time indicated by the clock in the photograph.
8:41
